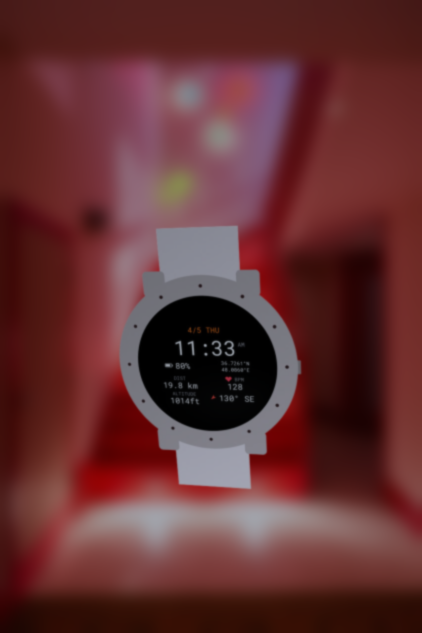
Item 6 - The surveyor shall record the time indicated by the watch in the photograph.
11:33
